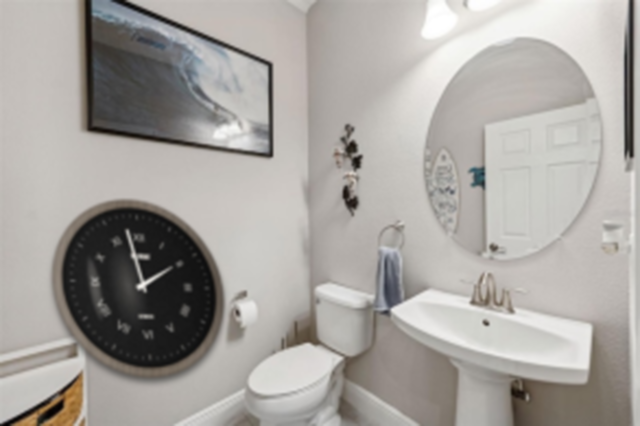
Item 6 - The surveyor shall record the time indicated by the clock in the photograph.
1:58
